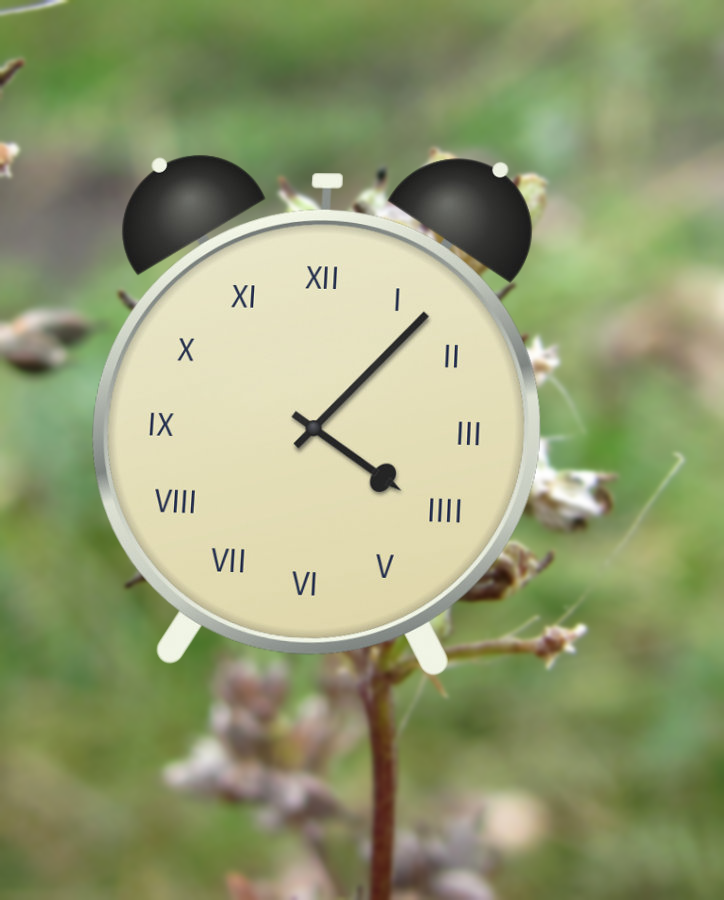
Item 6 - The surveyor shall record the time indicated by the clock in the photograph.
4:07
